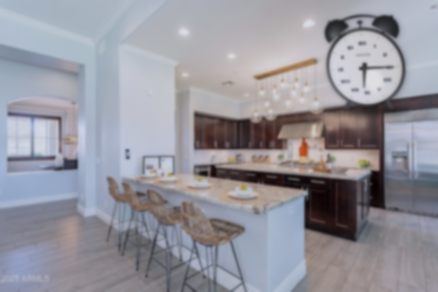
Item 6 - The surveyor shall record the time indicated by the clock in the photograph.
6:15
